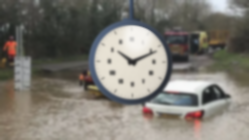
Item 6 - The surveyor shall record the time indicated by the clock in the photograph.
10:11
